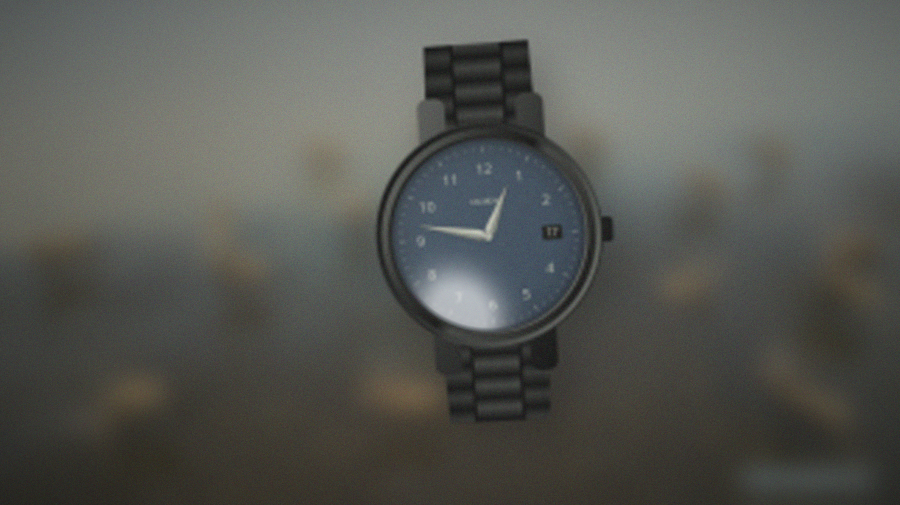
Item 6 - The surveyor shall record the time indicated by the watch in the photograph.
12:47
